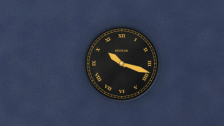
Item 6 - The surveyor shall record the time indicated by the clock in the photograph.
10:18
